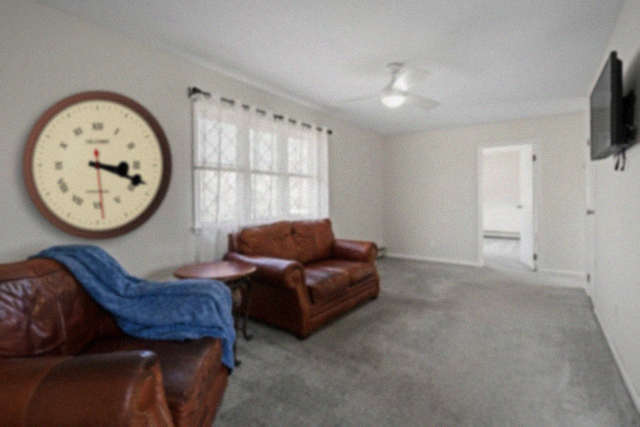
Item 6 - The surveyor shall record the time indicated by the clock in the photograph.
3:18:29
